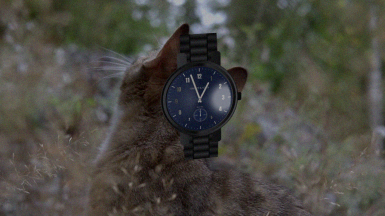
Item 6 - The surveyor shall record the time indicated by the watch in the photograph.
12:57
